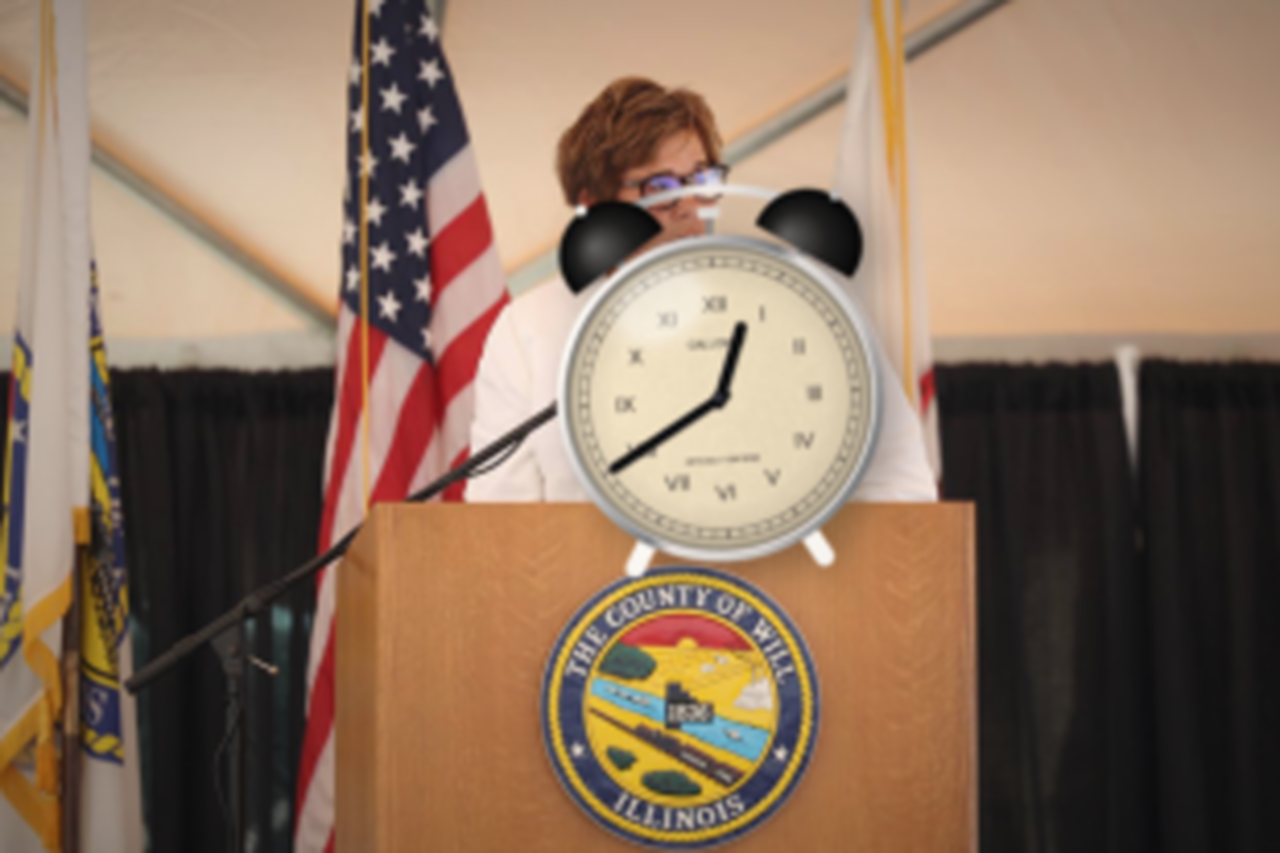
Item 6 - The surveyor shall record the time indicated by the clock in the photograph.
12:40
